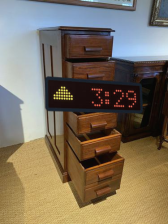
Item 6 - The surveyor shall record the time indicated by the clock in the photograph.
3:29
